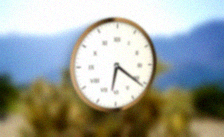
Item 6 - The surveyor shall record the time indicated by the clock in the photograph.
6:21
